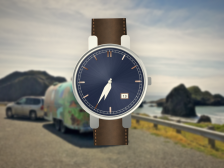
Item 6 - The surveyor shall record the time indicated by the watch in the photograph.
6:35
